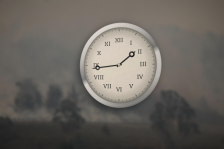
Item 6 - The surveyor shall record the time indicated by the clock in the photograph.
1:44
